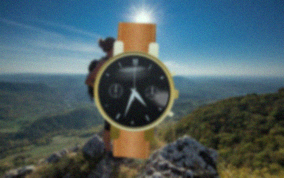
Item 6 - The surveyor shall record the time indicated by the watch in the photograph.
4:33
